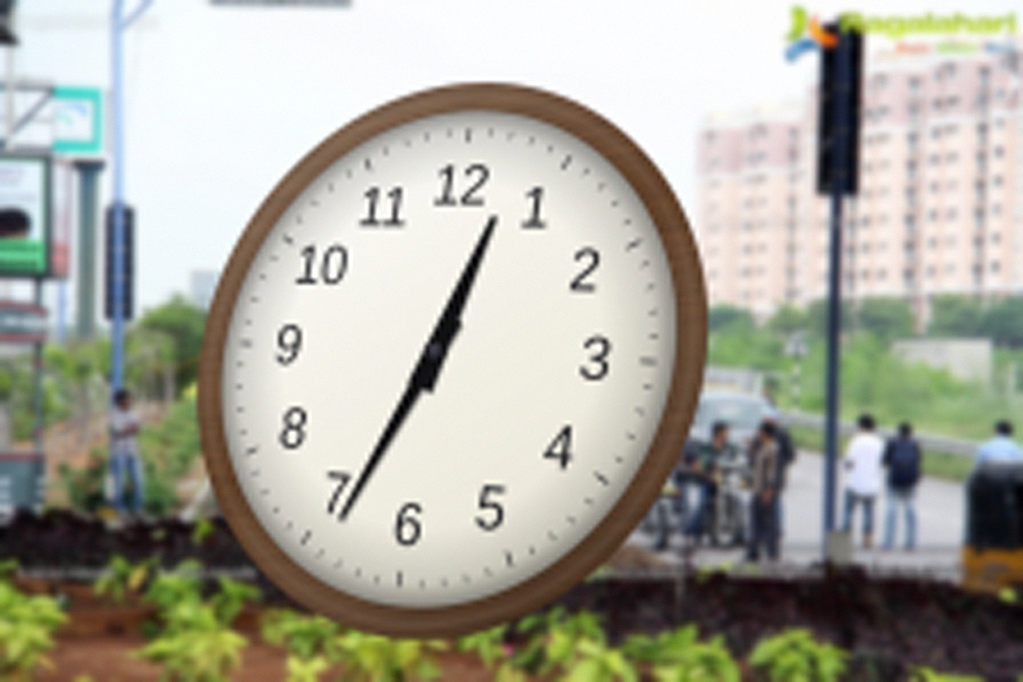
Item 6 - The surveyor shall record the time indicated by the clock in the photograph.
12:34
